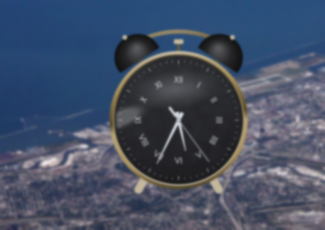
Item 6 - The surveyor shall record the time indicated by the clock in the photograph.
5:34:24
